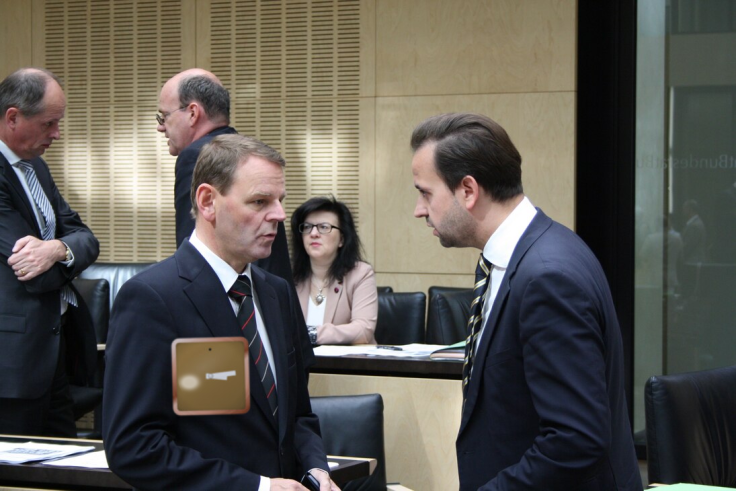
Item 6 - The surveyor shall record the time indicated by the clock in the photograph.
3:14
